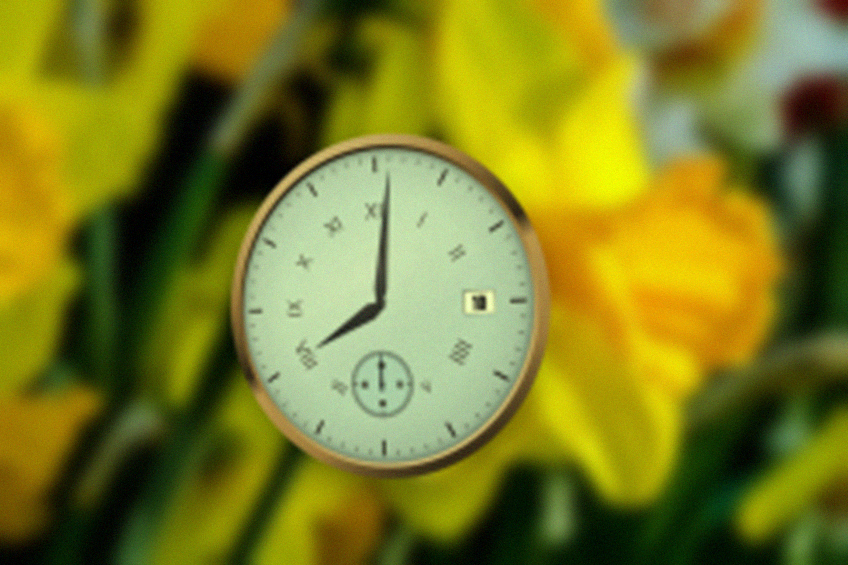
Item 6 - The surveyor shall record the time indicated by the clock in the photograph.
8:01
